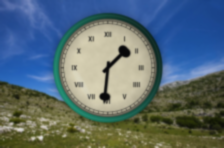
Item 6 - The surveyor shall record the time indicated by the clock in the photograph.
1:31
